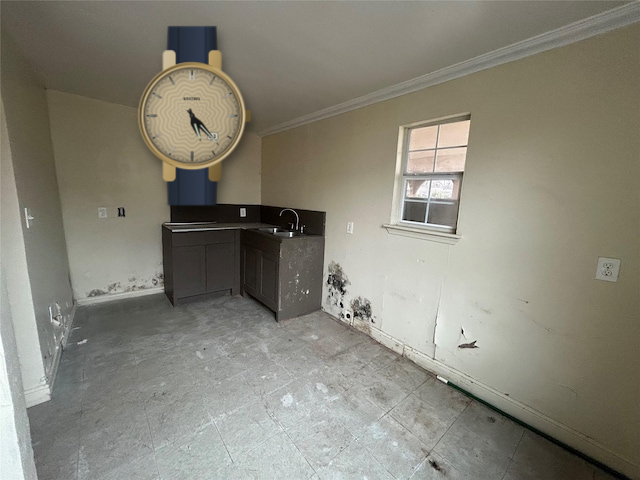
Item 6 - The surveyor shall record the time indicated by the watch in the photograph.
5:23
